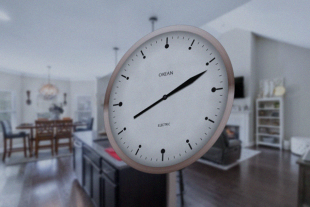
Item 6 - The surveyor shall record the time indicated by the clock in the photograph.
8:11
